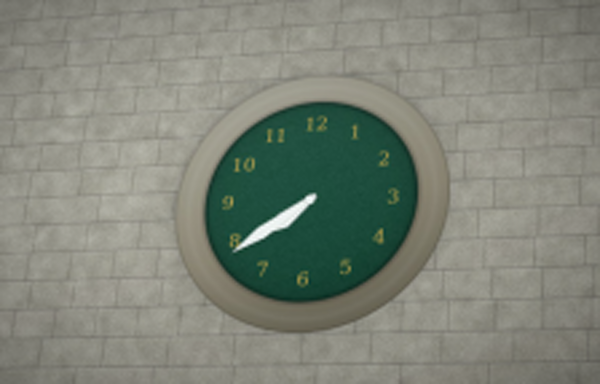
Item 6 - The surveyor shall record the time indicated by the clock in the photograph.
7:39
